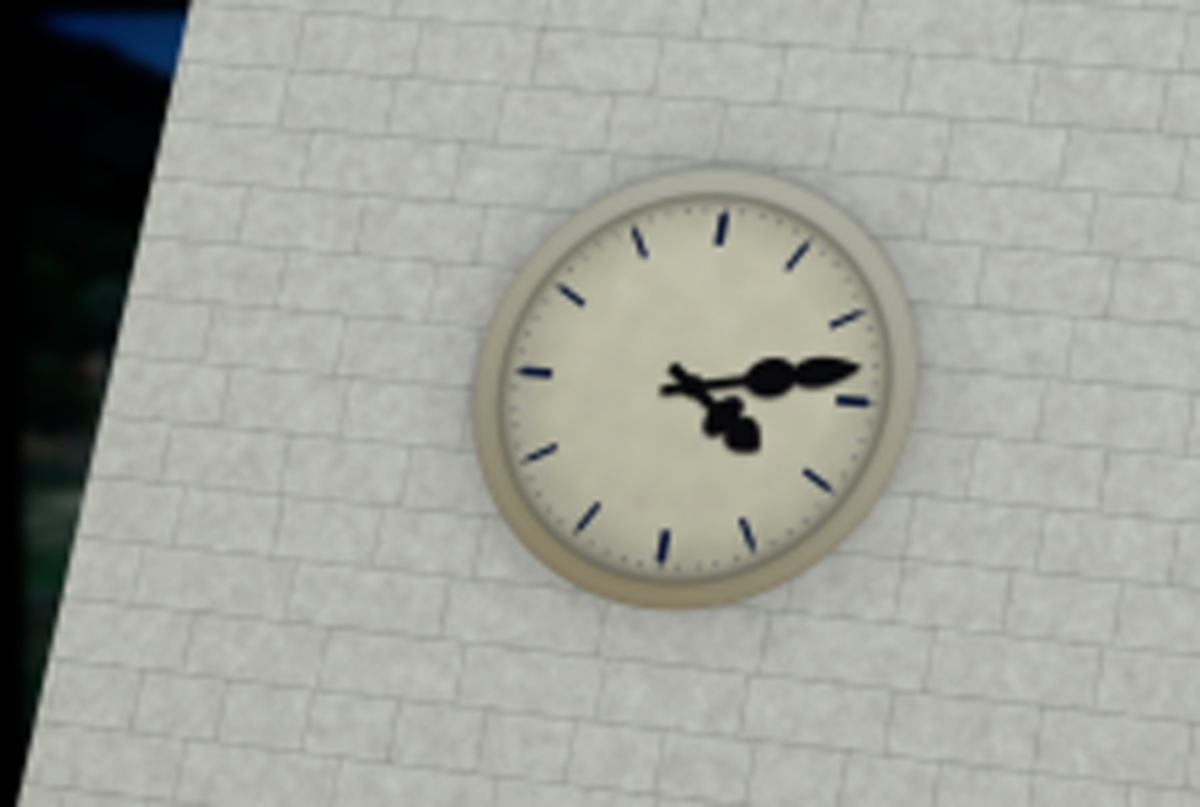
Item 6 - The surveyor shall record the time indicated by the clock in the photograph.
4:13
